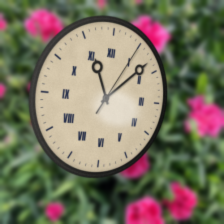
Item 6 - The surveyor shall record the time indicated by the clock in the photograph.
11:08:05
